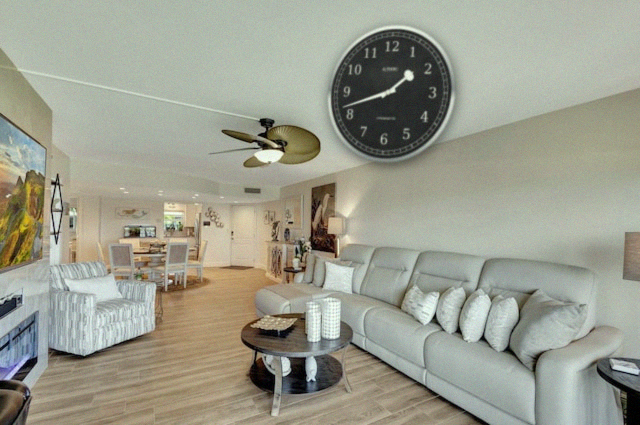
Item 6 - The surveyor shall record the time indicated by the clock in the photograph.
1:42
